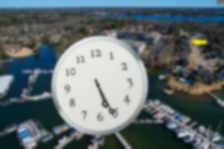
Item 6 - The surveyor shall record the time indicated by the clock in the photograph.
5:26
